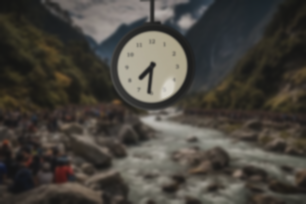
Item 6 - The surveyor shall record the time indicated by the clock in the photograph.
7:31
